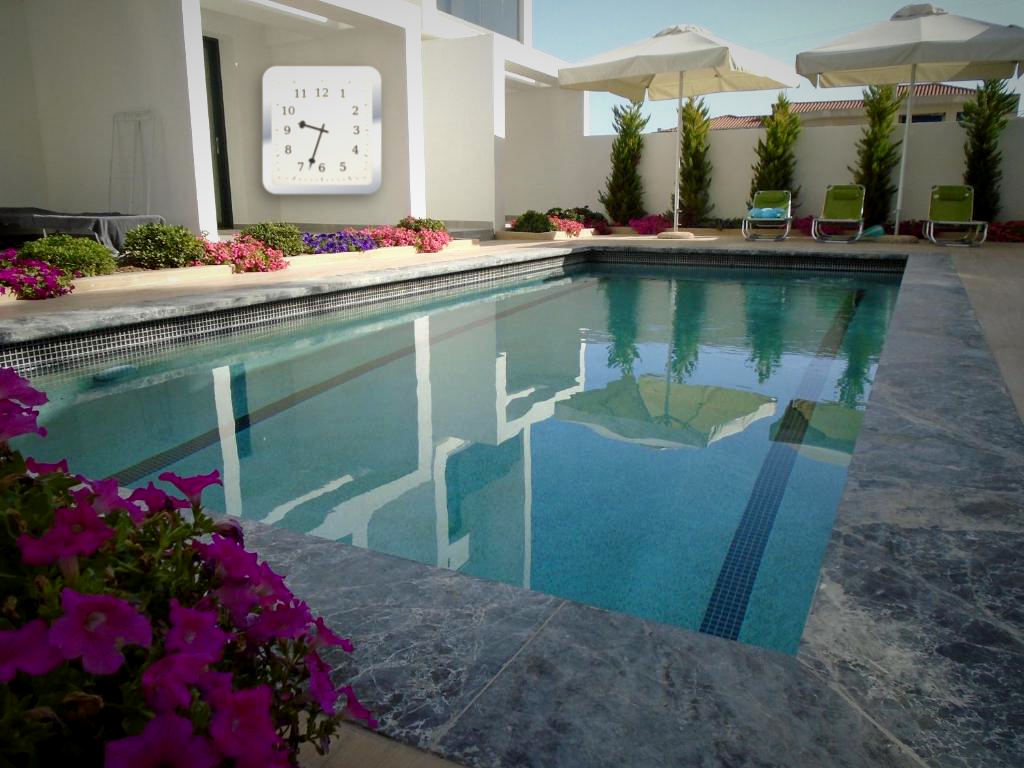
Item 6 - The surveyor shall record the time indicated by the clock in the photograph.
9:33
